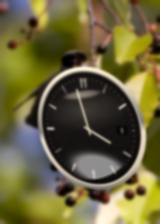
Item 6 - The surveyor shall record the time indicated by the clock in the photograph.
3:58
